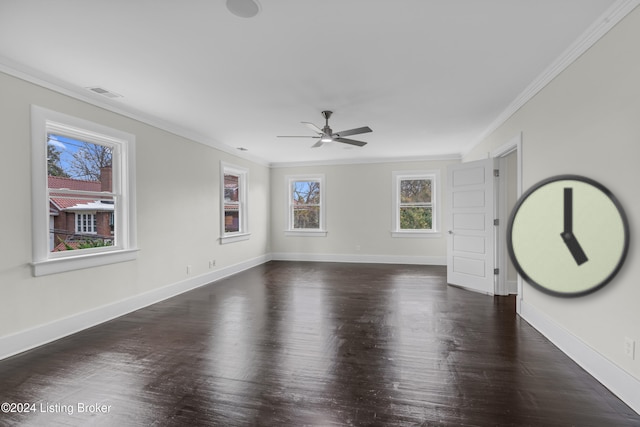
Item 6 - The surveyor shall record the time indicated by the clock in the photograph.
5:00
